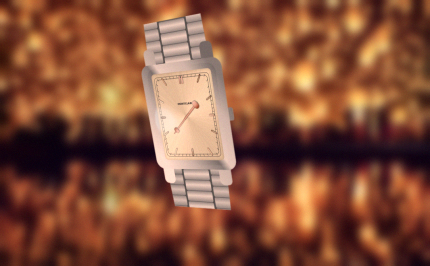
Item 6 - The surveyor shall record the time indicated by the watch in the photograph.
1:38
